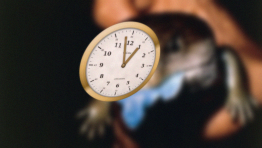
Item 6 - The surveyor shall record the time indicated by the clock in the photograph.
12:58
